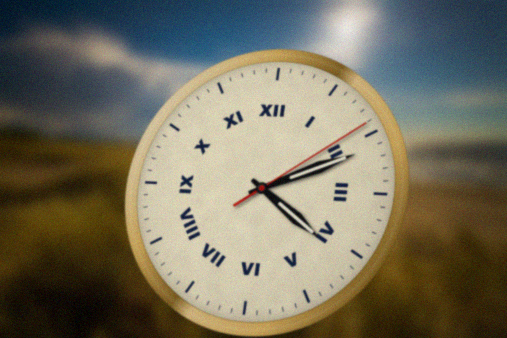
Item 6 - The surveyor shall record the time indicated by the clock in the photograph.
4:11:09
